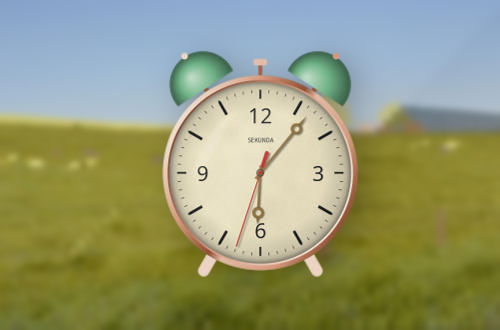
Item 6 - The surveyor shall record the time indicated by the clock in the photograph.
6:06:33
